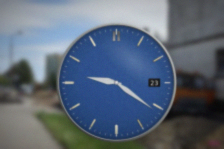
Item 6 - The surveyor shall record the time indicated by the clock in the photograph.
9:21
